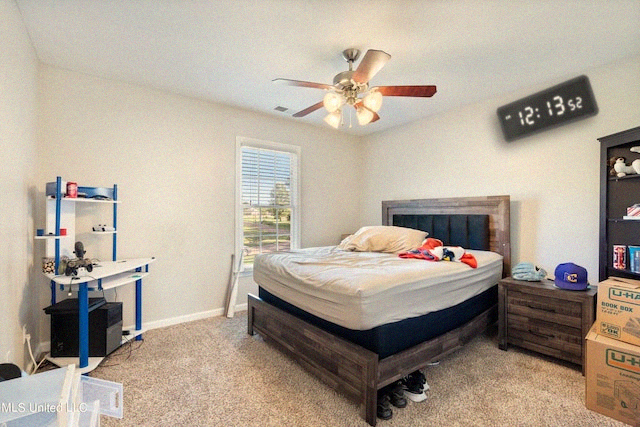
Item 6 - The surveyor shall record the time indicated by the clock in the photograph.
12:13
